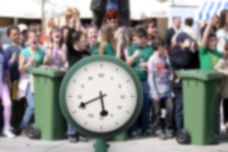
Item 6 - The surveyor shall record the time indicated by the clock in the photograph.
5:41
